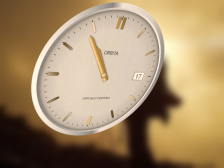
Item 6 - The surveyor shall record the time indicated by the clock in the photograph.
10:54
